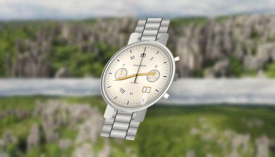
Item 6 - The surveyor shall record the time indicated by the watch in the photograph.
2:42
